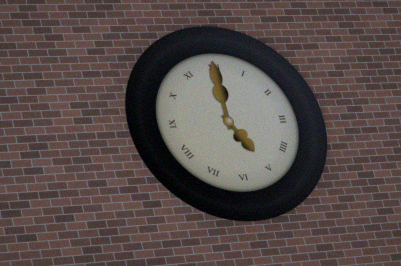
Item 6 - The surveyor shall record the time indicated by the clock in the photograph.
5:00
